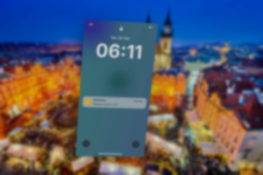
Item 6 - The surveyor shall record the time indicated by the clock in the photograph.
6:11
